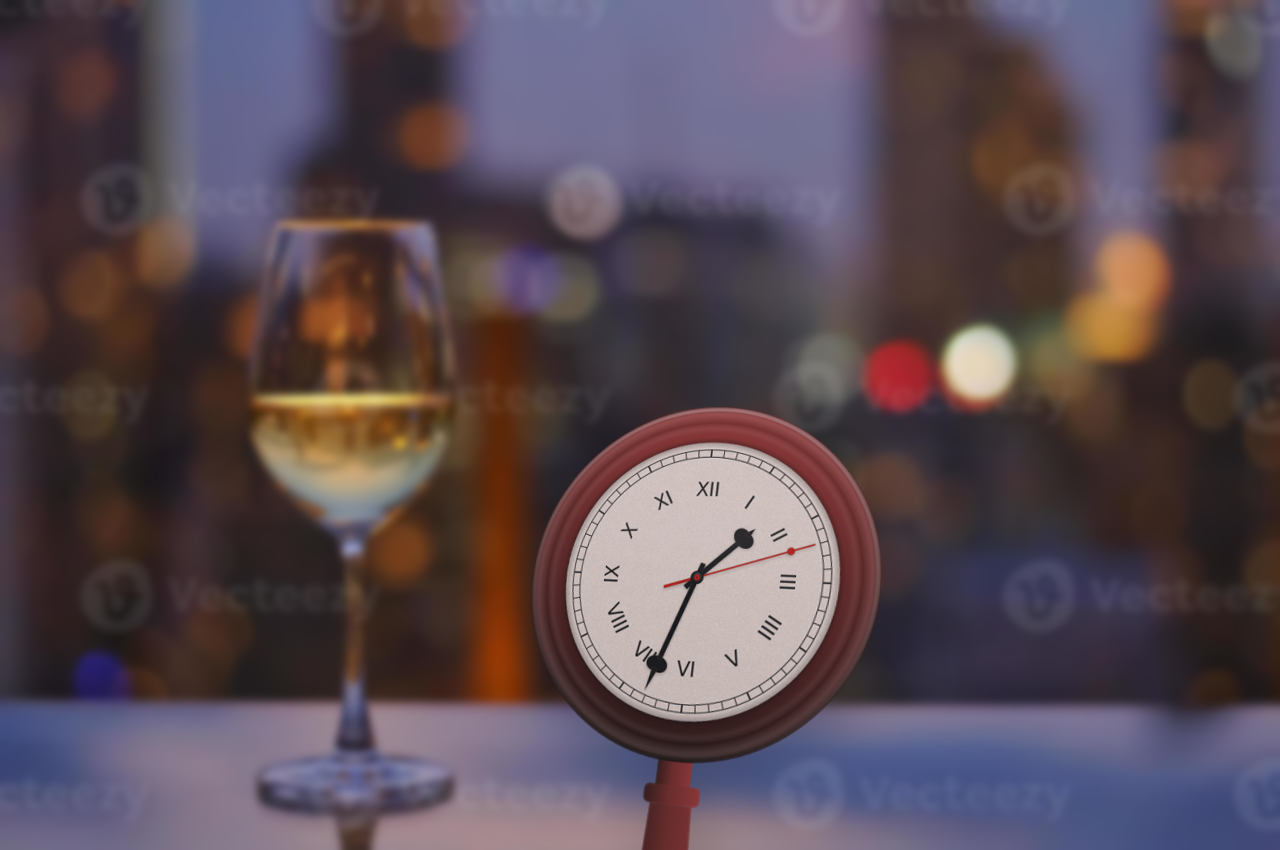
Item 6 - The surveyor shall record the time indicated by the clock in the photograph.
1:33:12
